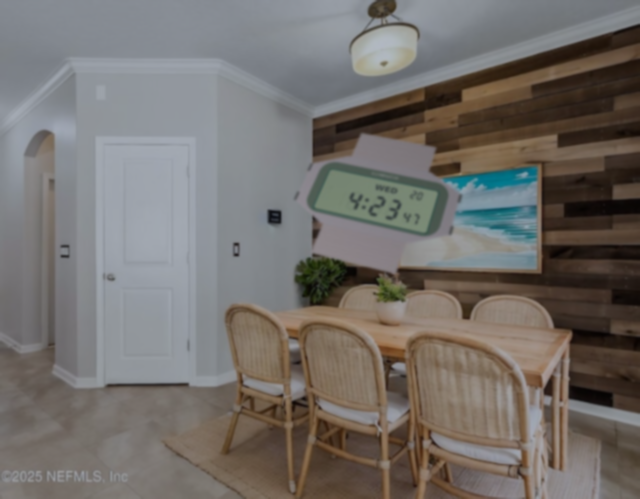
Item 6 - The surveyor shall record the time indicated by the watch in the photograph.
4:23
